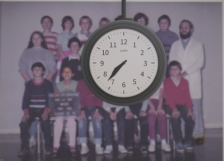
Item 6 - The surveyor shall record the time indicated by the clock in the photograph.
7:37
